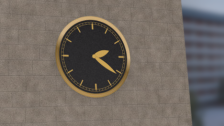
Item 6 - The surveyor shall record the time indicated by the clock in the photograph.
2:21
